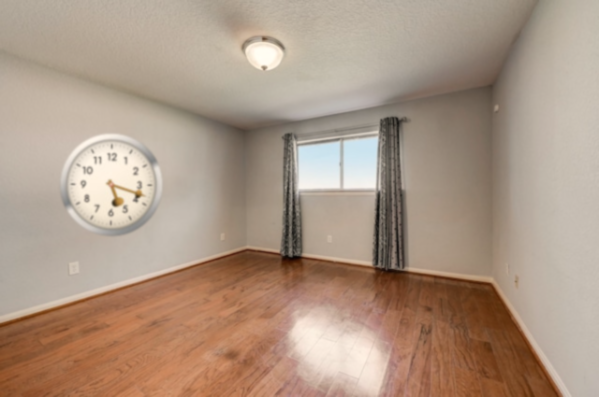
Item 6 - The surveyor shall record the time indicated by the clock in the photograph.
5:18
